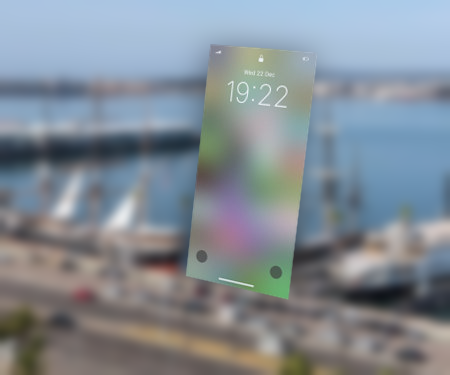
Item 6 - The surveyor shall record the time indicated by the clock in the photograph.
19:22
